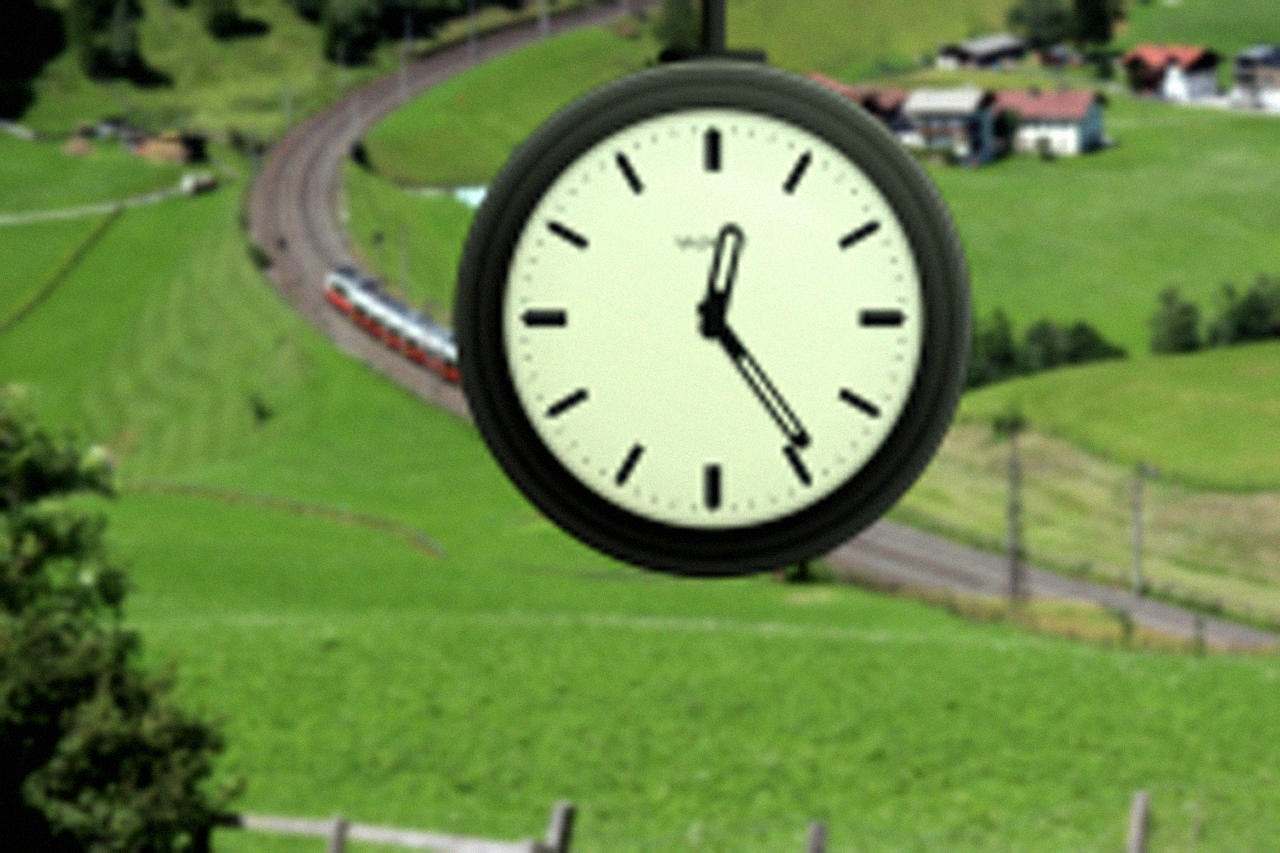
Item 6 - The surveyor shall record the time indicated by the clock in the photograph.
12:24
